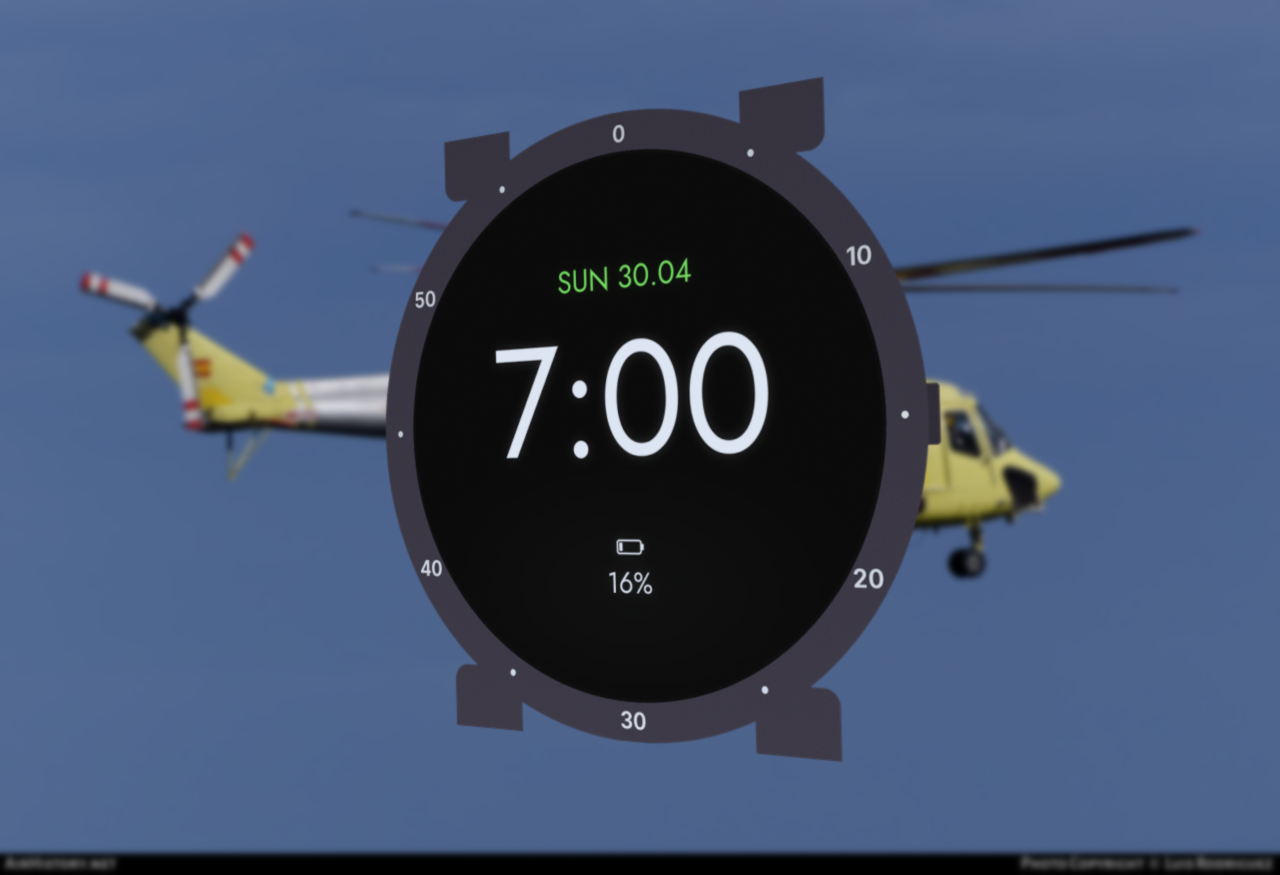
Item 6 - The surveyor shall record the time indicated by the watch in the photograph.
7:00
